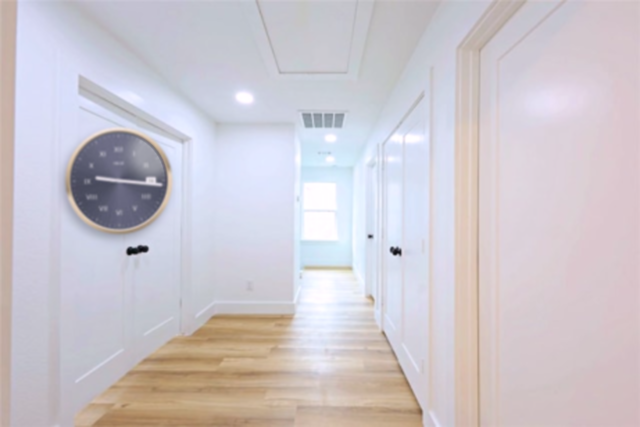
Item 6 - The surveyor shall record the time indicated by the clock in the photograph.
9:16
